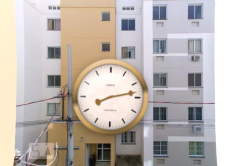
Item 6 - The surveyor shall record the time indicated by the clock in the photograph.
8:13
